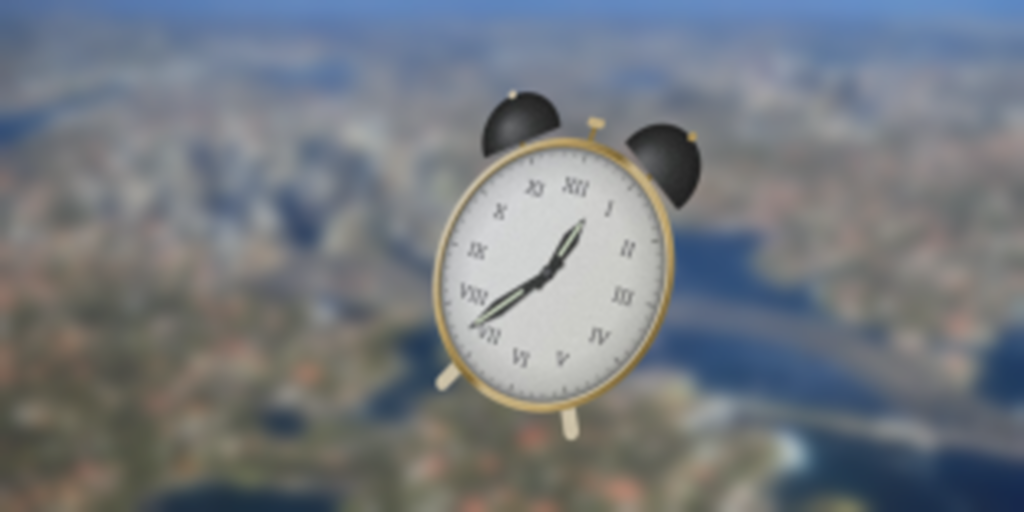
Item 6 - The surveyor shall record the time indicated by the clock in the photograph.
12:37
